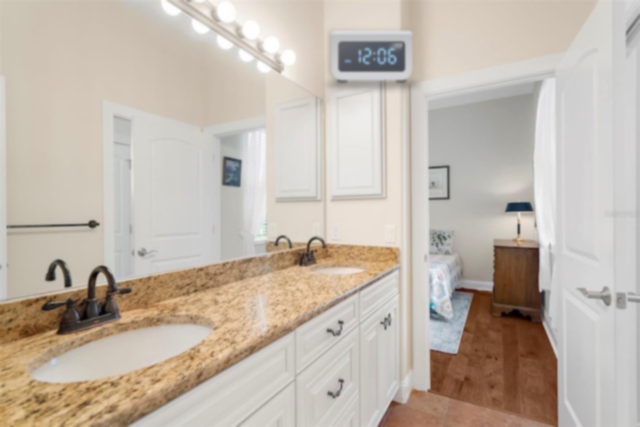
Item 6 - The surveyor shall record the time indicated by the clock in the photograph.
12:06
